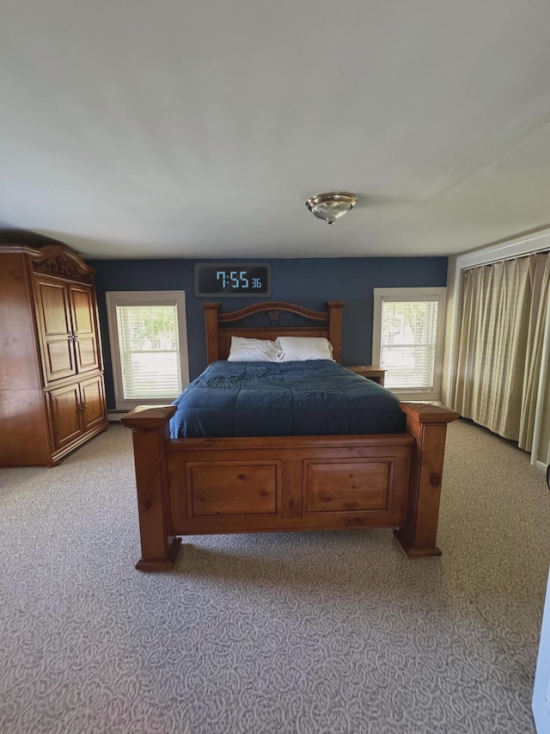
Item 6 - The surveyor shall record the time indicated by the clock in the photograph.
7:55:36
